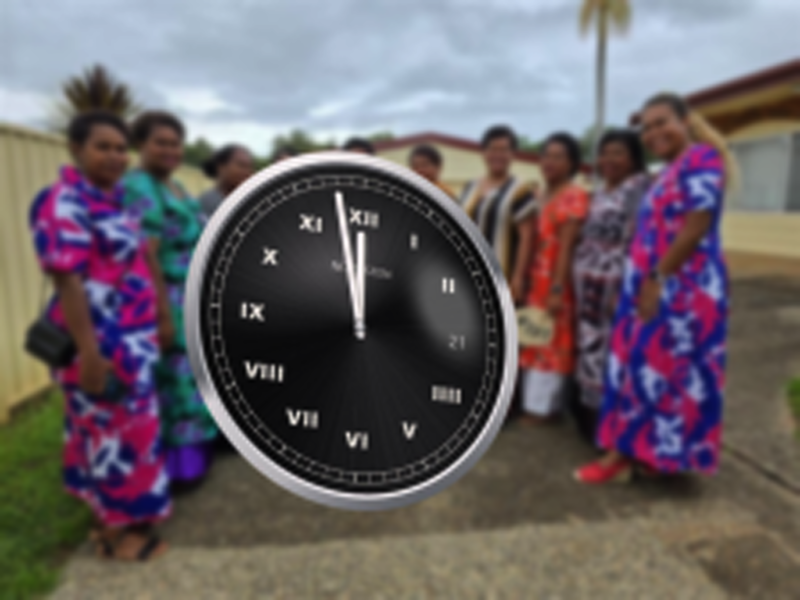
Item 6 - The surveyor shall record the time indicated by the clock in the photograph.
11:58
